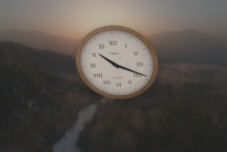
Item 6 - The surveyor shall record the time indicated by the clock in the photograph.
10:19
